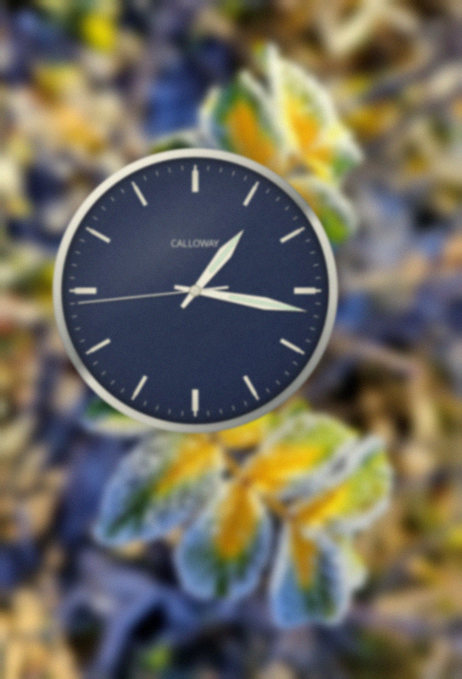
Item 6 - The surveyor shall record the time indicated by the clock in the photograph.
1:16:44
